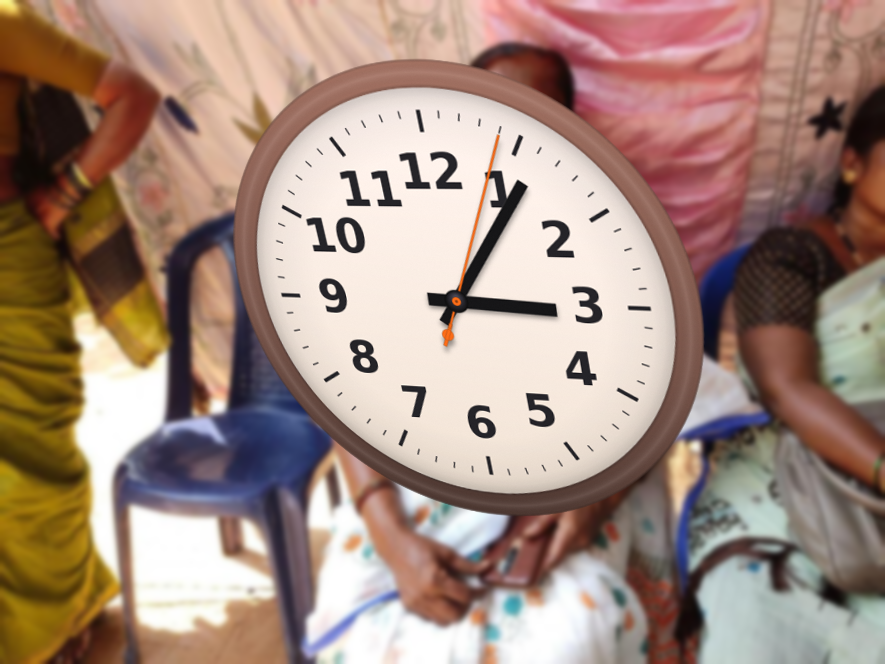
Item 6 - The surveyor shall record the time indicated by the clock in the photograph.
3:06:04
